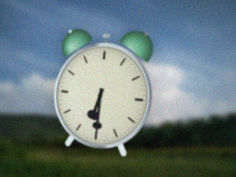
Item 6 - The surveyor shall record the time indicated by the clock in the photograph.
6:30
